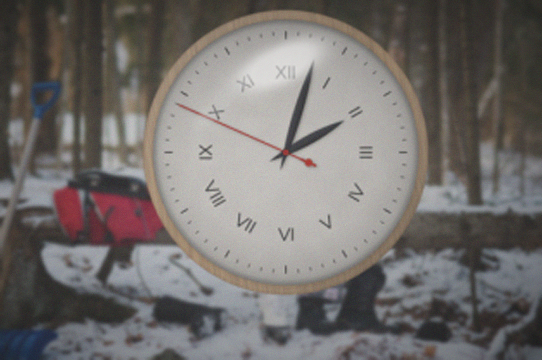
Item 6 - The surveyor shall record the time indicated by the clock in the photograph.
2:02:49
